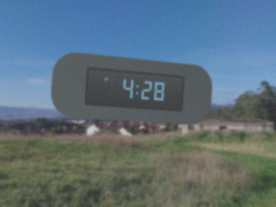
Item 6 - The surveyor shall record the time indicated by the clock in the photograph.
4:28
